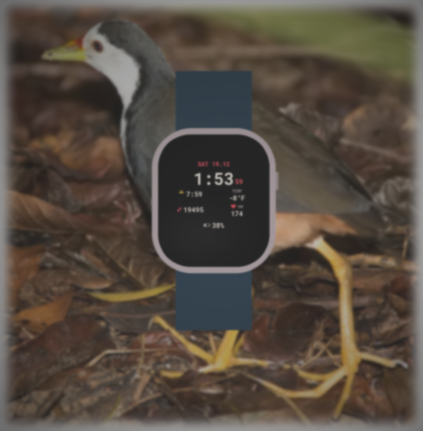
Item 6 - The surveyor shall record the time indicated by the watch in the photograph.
1:53
